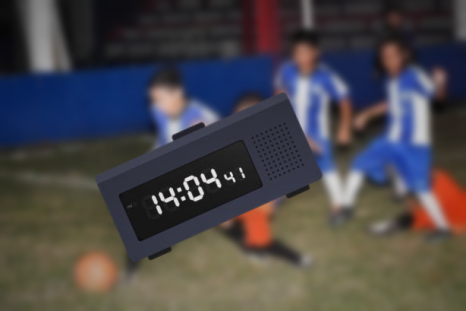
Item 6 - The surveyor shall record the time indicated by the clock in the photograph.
14:04:41
